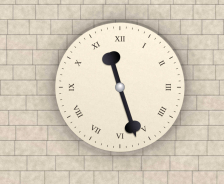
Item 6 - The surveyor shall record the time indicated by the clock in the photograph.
11:27
